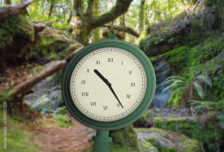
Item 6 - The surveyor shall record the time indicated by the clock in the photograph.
10:24
